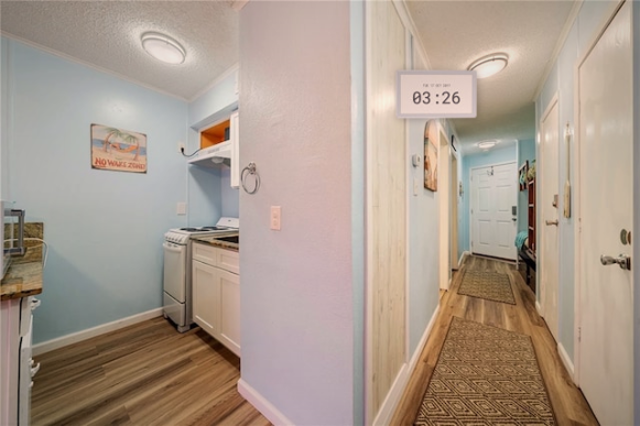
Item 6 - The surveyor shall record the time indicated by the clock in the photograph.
3:26
